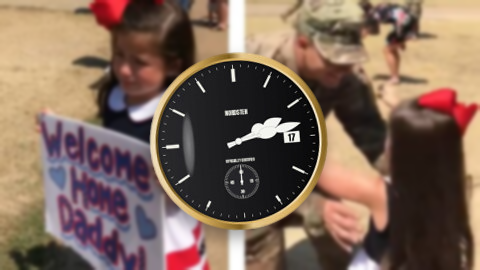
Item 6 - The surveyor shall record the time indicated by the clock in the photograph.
2:13
